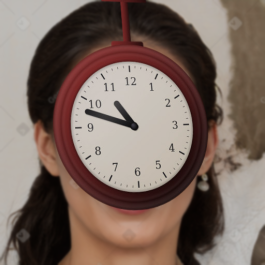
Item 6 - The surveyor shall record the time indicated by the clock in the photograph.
10:48
